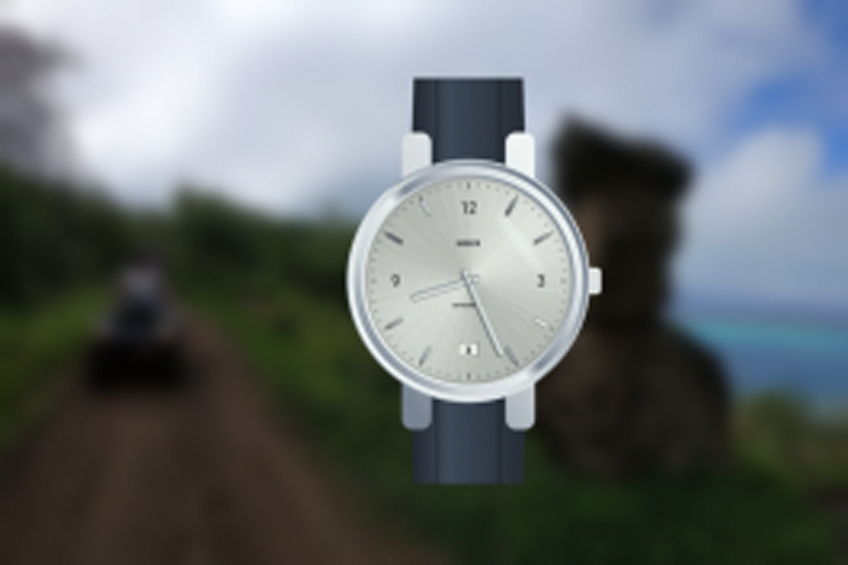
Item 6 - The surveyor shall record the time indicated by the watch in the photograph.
8:26
